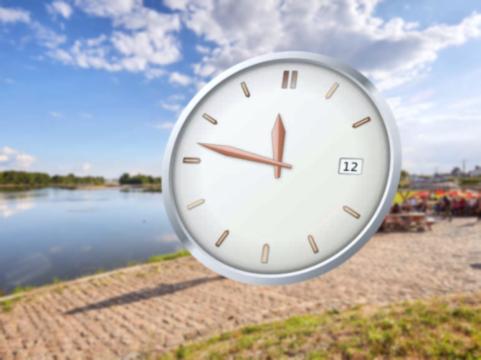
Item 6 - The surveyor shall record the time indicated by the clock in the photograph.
11:47
